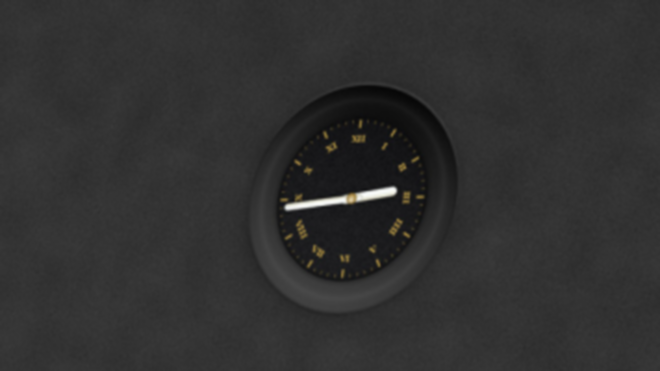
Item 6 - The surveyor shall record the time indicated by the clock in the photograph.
2:44
